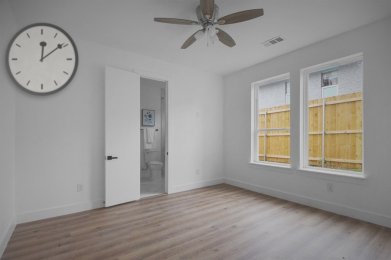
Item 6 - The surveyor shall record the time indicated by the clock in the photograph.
12:09
